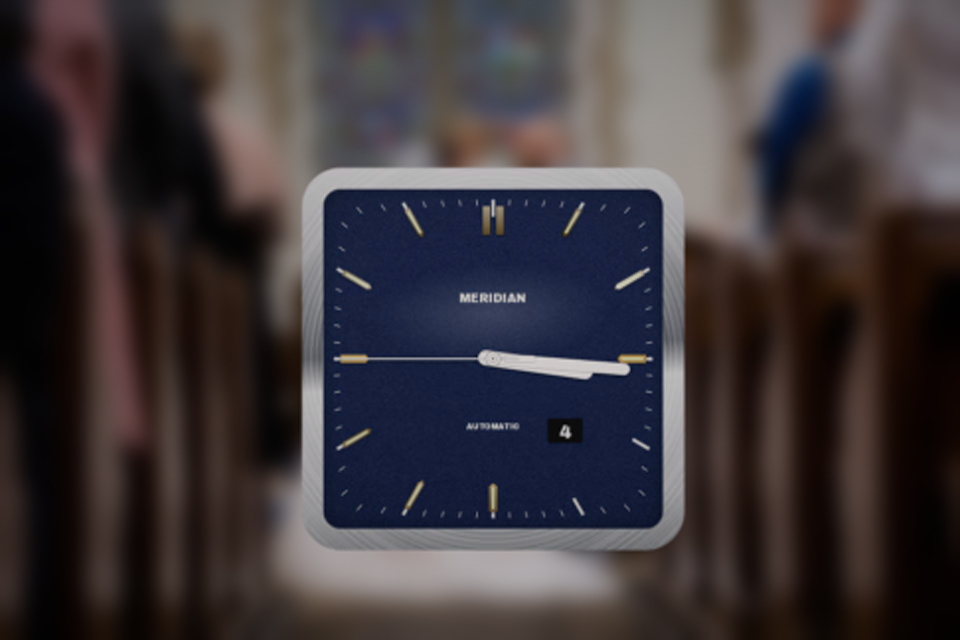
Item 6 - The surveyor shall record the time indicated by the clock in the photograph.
3:15:45
